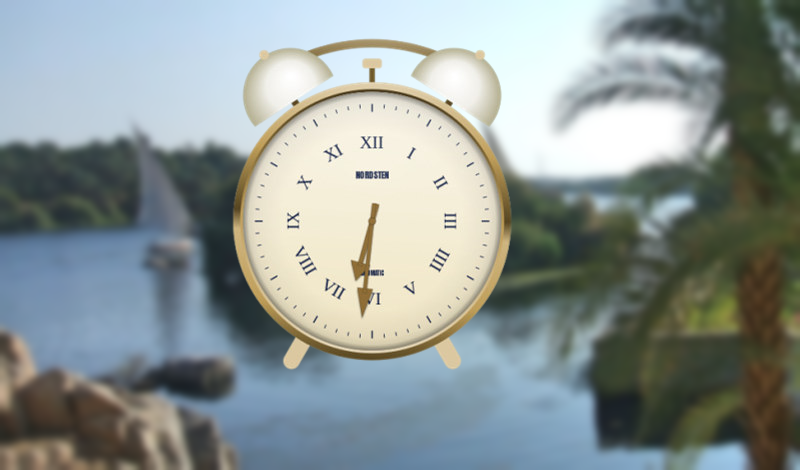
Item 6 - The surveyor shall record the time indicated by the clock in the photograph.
6:31
